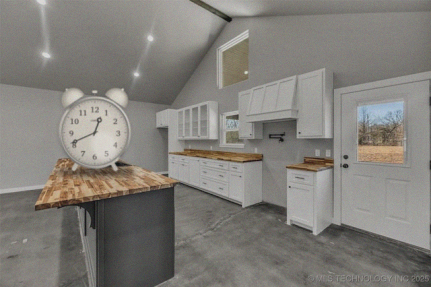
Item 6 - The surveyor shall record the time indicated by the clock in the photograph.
12:41
